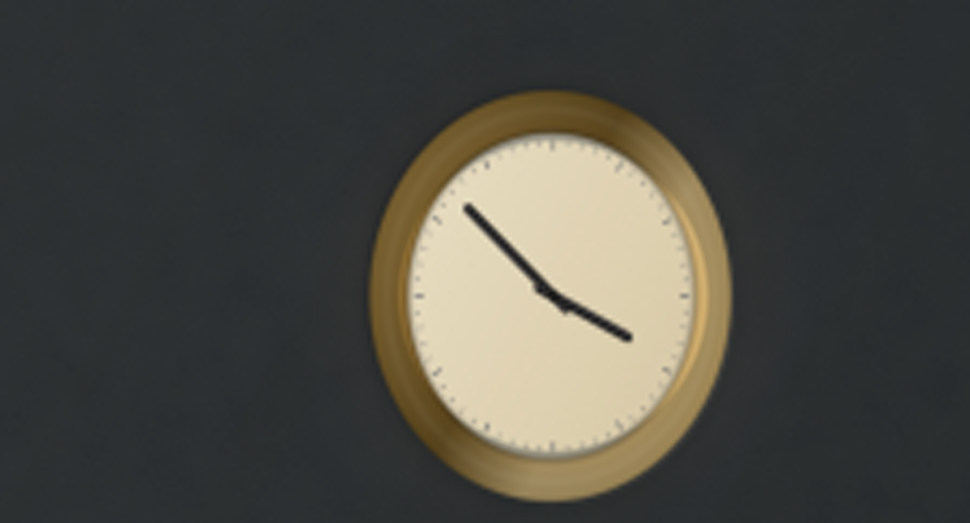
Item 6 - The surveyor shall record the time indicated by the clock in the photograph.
3:52
